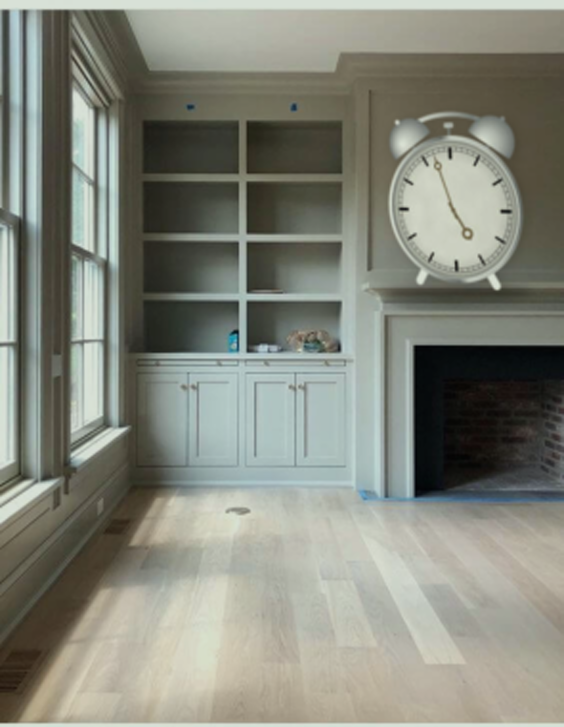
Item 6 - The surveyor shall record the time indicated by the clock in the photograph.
4:57
